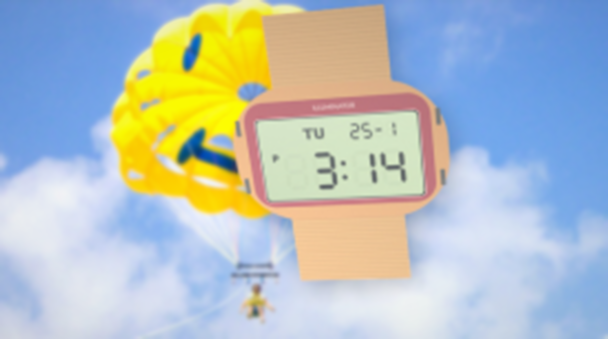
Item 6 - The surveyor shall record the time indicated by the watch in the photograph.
3:14
